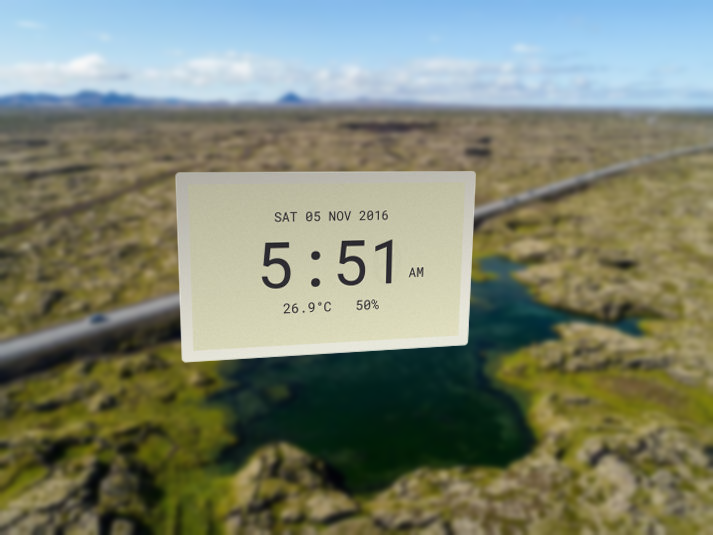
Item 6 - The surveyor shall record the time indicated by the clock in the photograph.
5:51
